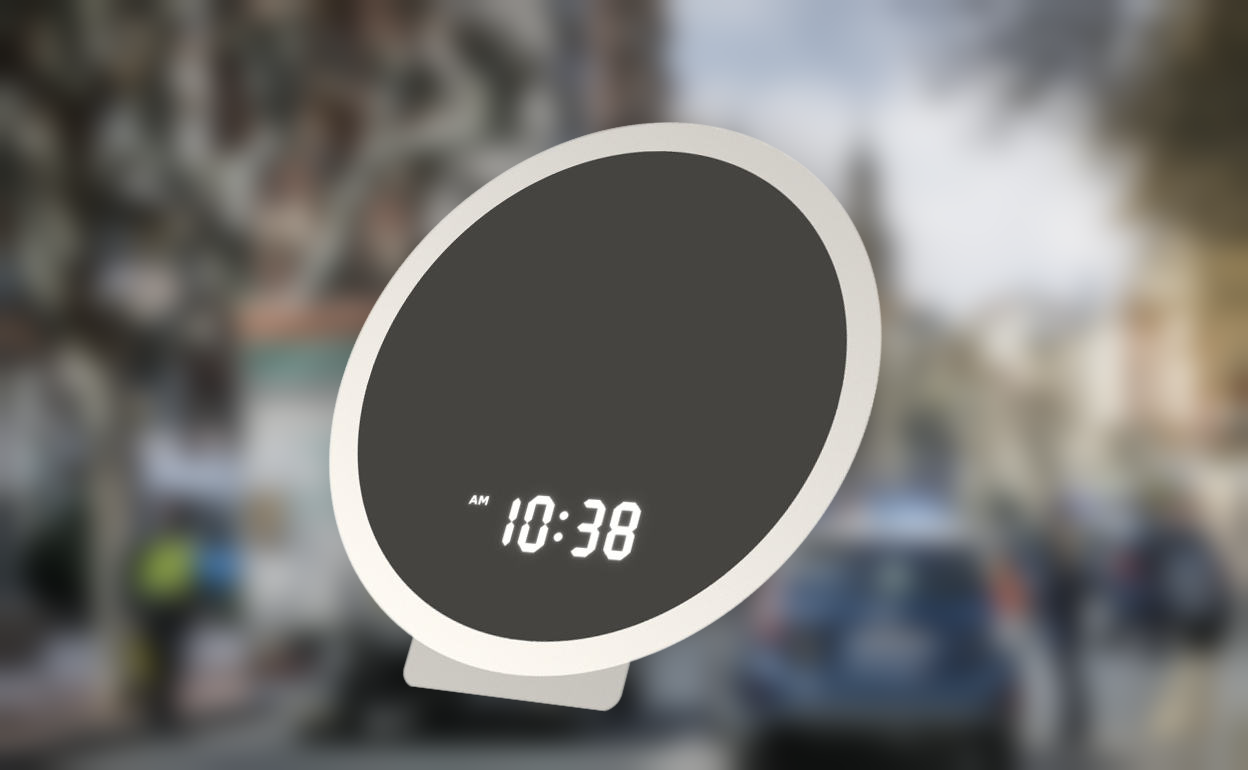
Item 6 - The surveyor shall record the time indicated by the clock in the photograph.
10:38
